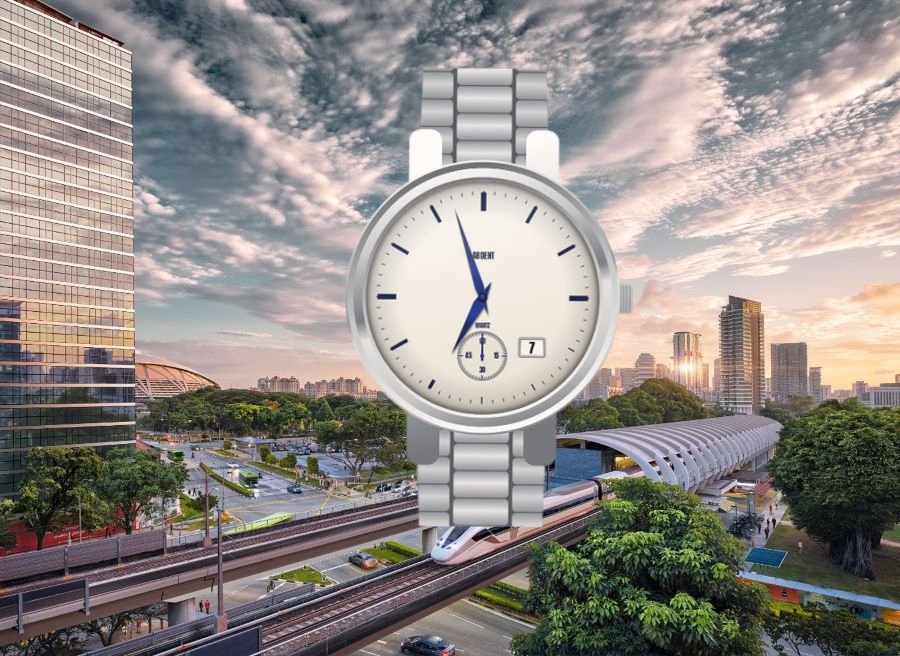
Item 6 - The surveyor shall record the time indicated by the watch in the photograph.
6:57
